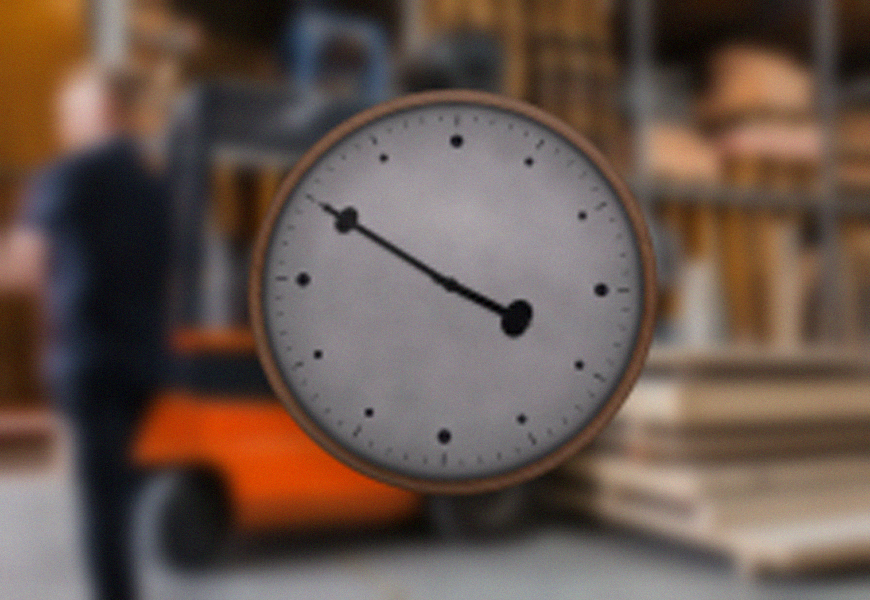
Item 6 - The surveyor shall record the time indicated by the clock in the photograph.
3:50
